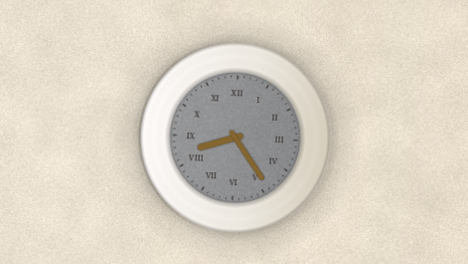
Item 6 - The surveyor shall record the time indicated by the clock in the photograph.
8:24
